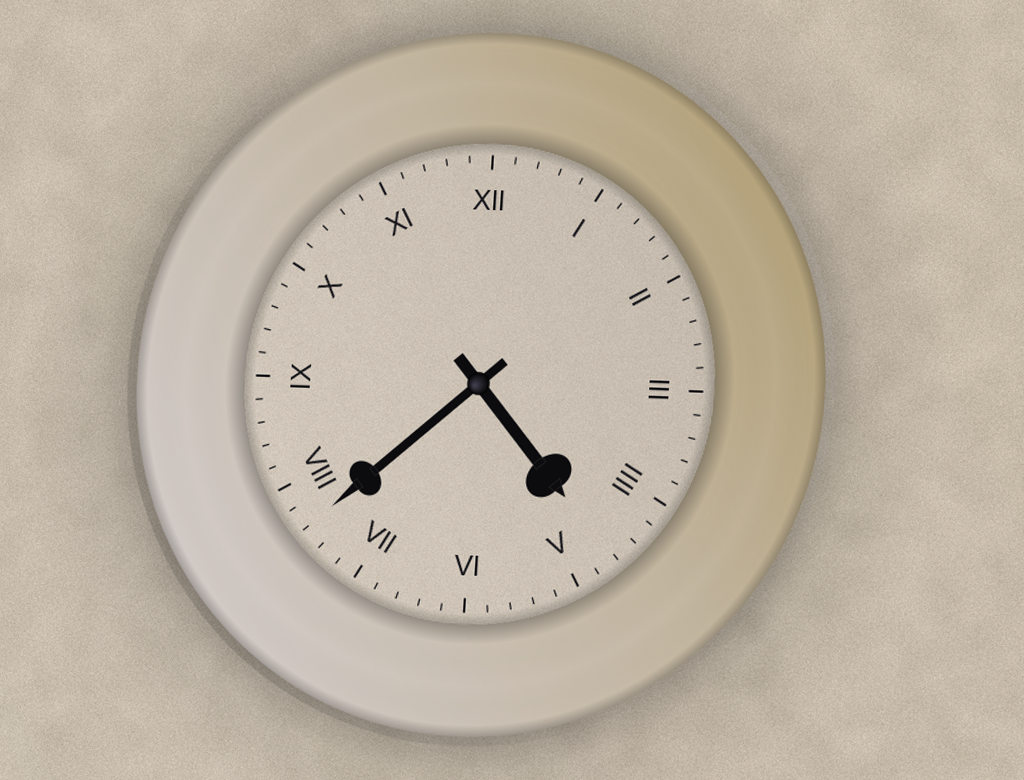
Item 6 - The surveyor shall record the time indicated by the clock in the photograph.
4:38
